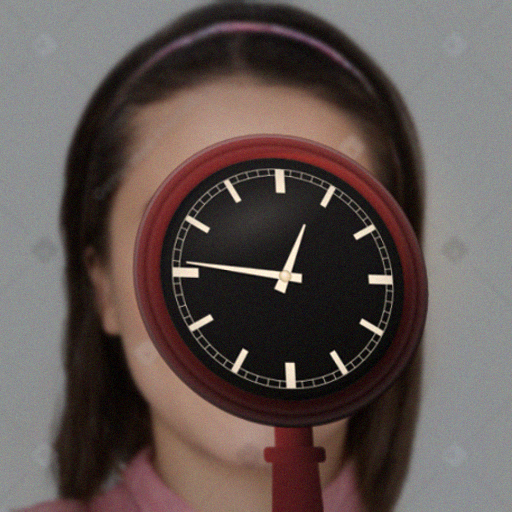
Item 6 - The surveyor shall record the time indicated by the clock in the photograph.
12:46
